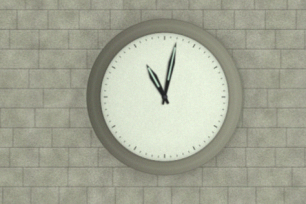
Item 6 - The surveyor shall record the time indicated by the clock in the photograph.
11:02
